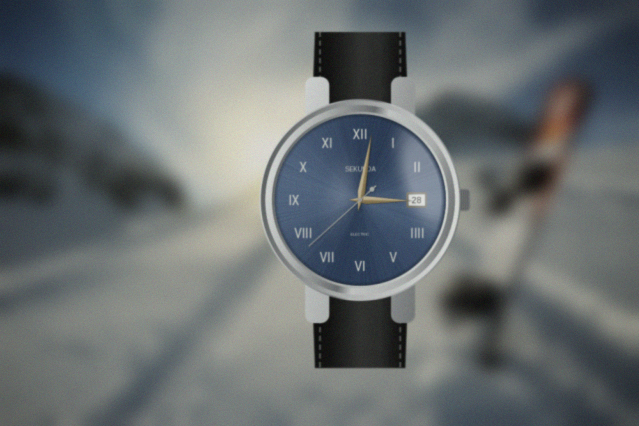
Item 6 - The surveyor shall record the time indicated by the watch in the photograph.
3:01:38
